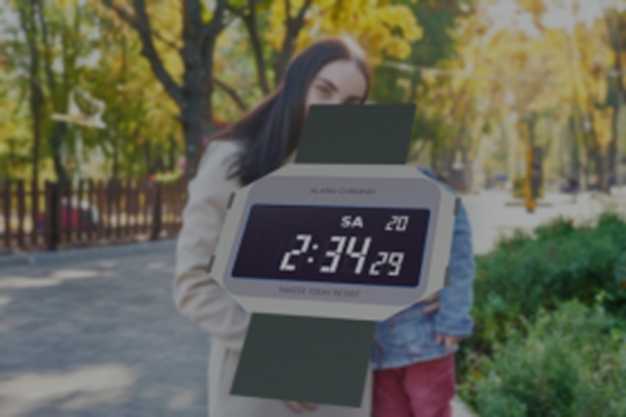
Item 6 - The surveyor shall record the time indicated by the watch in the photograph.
2:34:29
